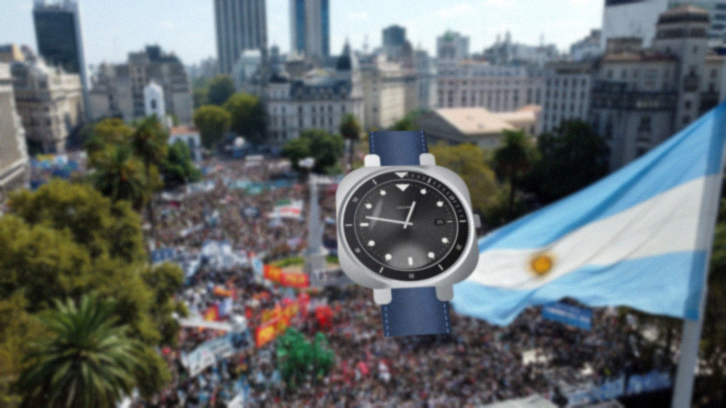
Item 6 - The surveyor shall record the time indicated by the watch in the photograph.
12:47
